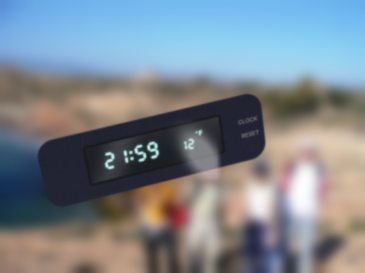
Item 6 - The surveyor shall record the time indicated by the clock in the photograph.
21:59
